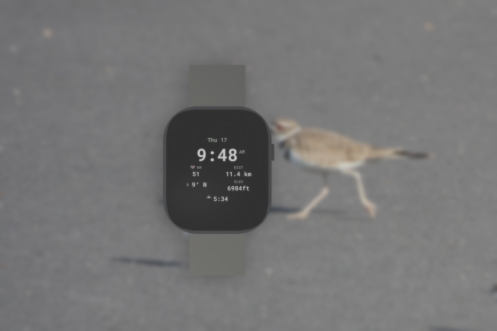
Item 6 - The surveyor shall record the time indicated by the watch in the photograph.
9:48
